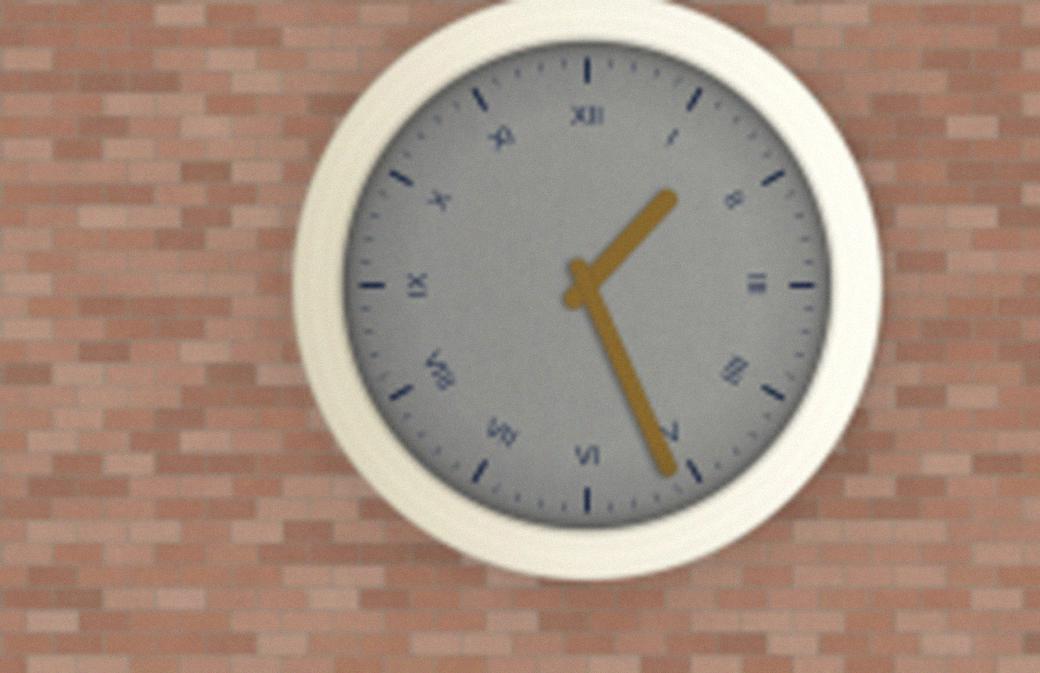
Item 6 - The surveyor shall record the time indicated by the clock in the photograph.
1:26
